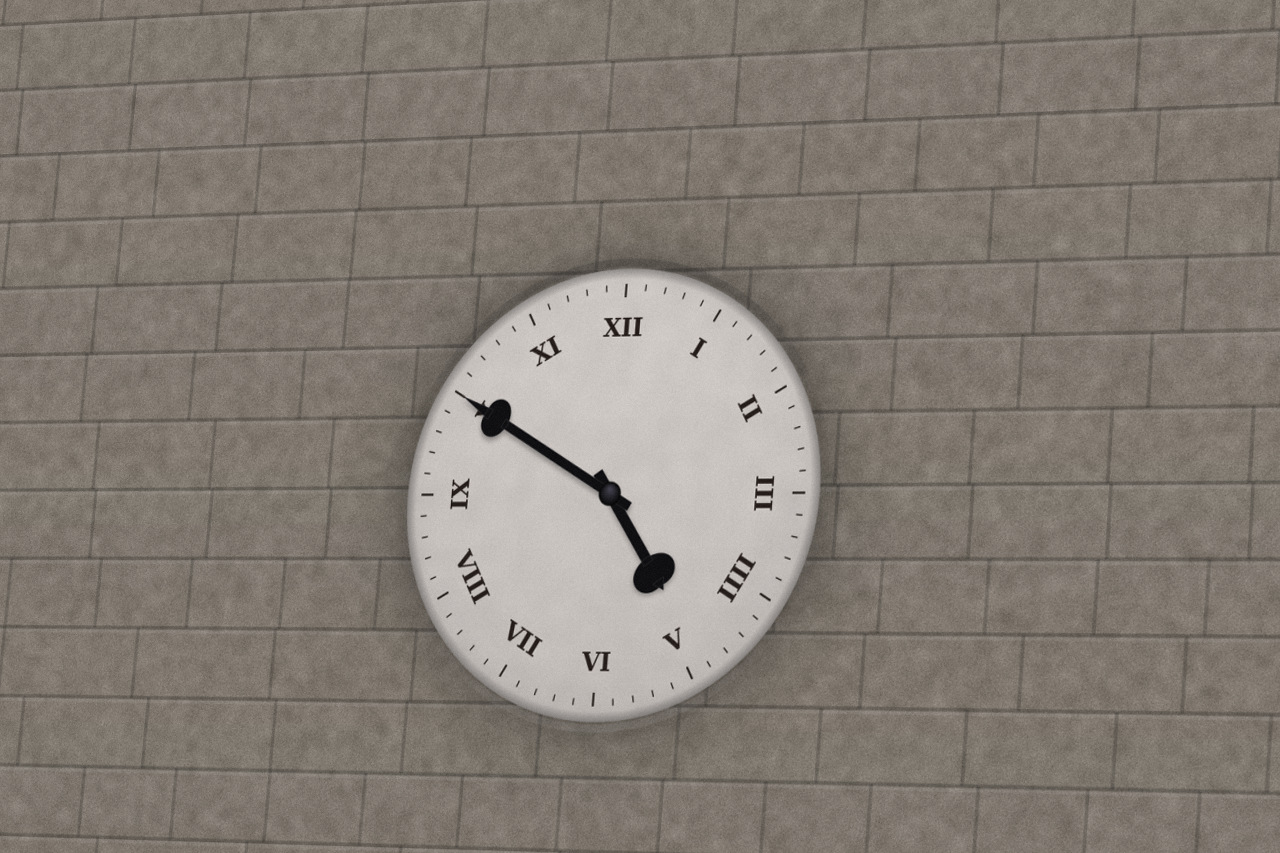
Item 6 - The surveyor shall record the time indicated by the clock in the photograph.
4:50
